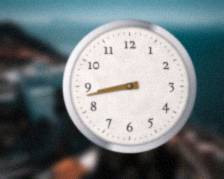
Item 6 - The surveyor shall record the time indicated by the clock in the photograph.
8:43
